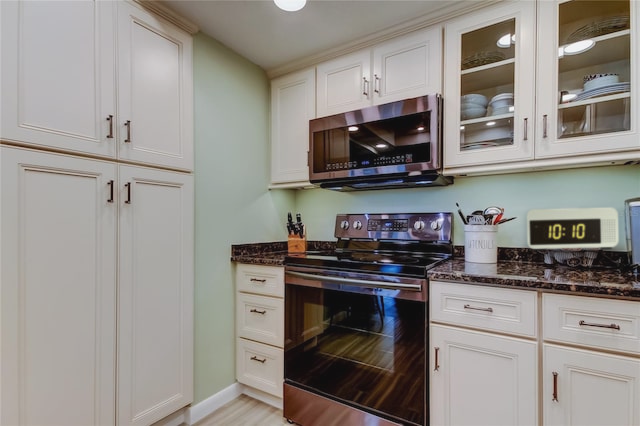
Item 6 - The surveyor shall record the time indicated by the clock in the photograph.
10:10
